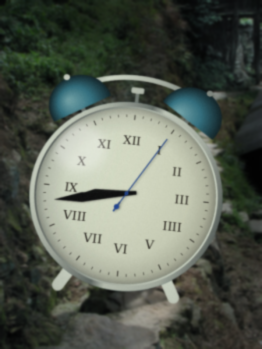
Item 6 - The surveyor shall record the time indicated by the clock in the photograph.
8:43:05
